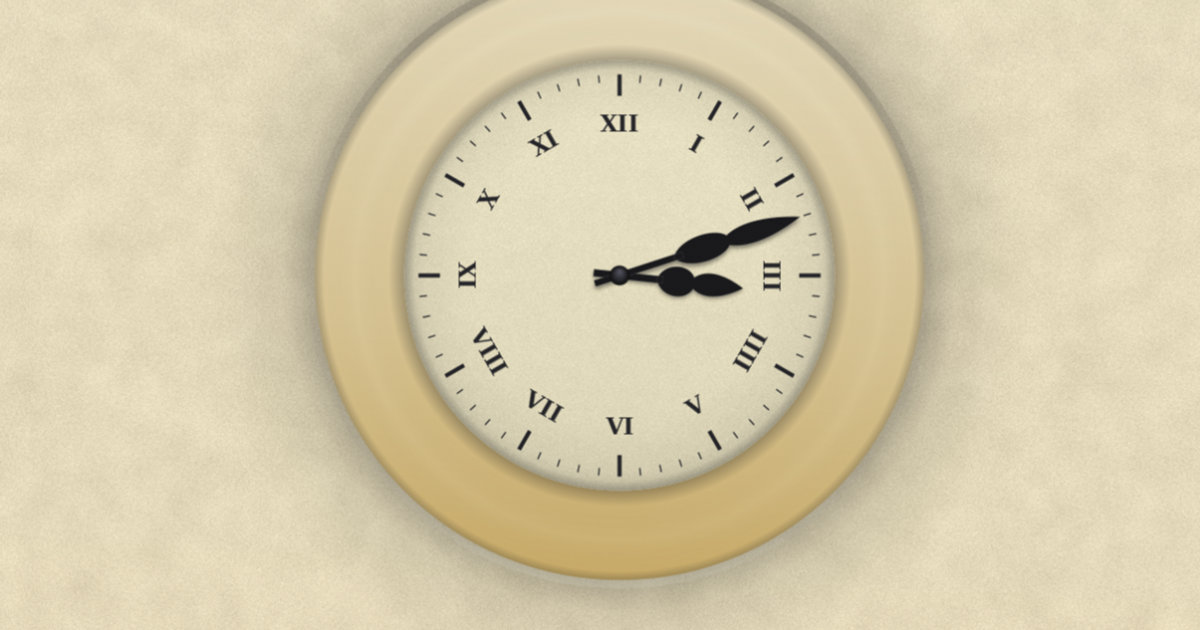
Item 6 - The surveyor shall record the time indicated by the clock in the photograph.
3:12
